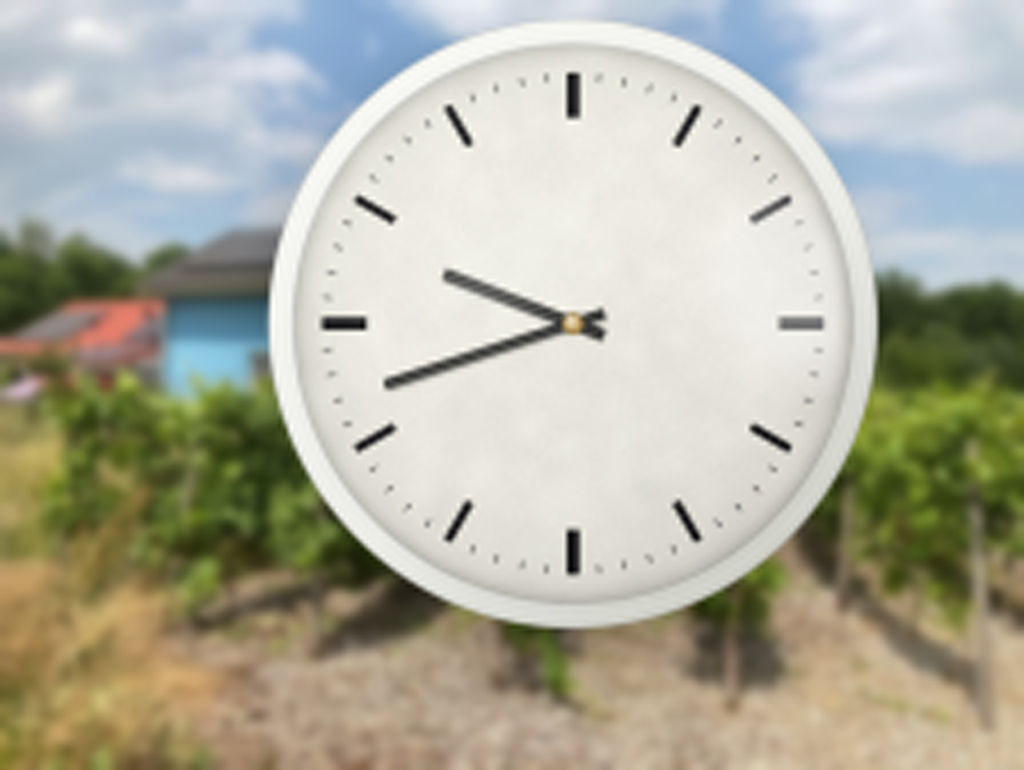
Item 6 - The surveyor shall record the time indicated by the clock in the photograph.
9:42
